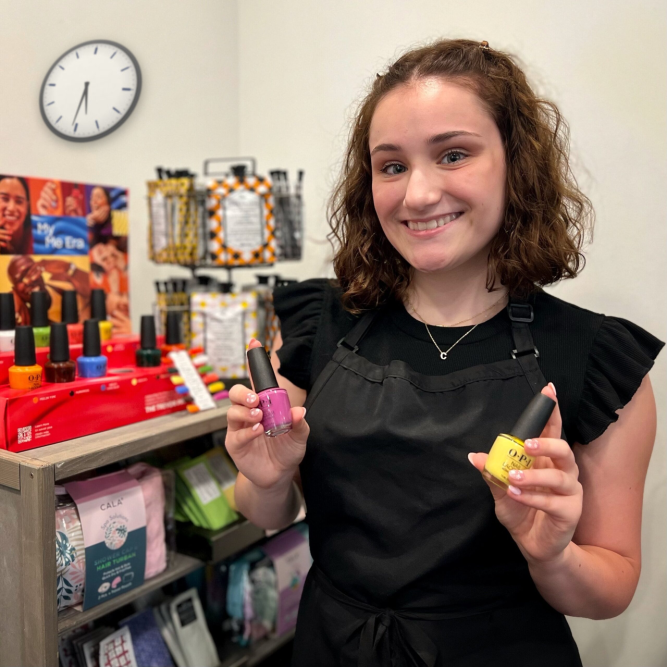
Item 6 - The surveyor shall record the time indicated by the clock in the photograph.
5:31
